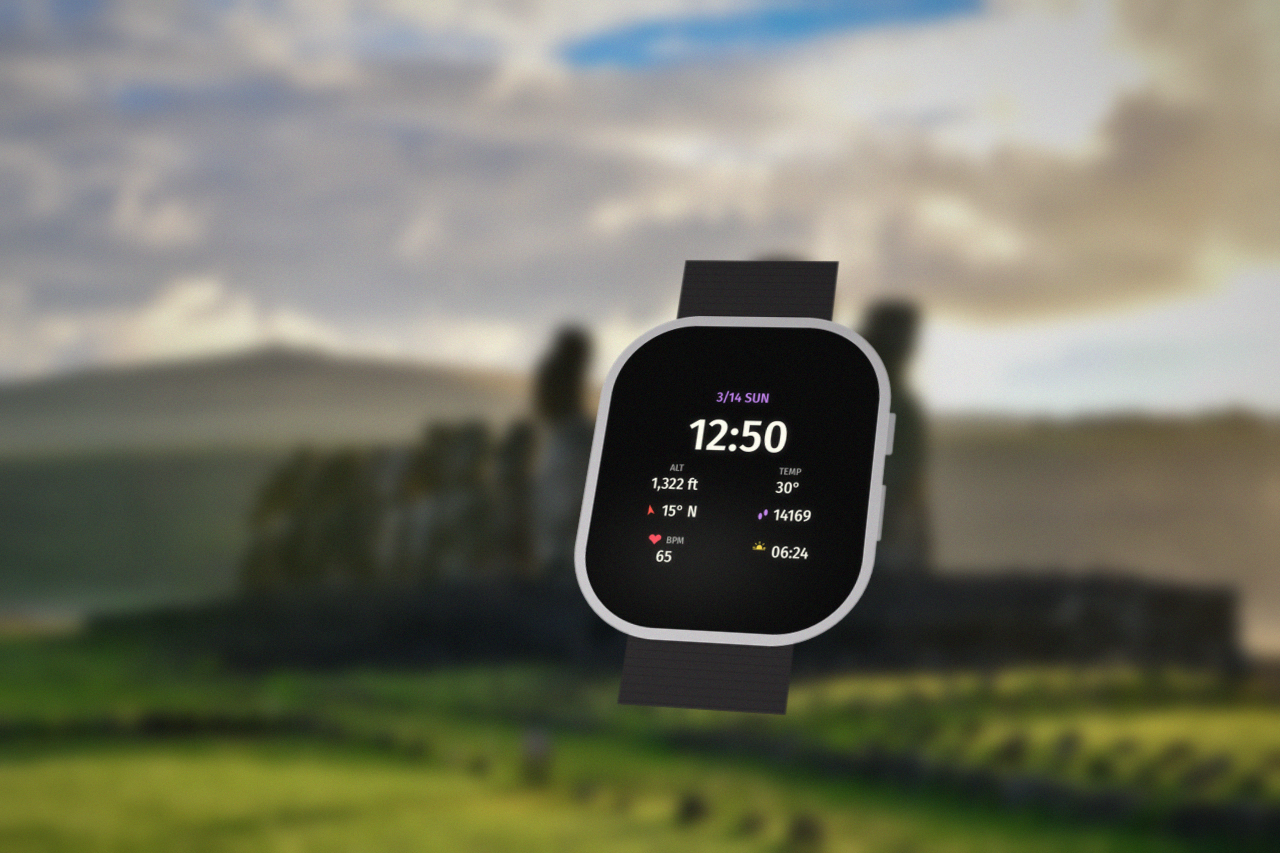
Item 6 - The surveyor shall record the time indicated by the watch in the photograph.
12:50
